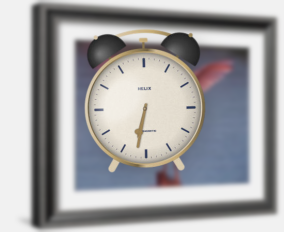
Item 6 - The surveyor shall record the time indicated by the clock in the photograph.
6:32
